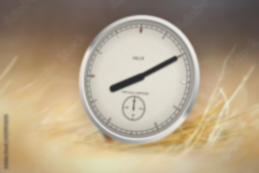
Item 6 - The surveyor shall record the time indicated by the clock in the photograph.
8:10
